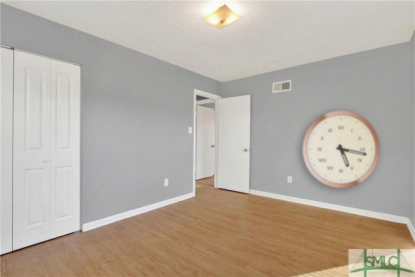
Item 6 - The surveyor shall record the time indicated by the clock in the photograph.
5:17
